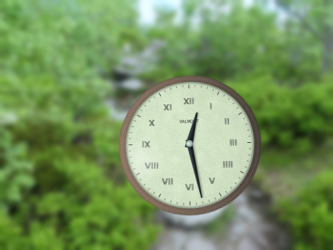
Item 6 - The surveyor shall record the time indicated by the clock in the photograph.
12:28
